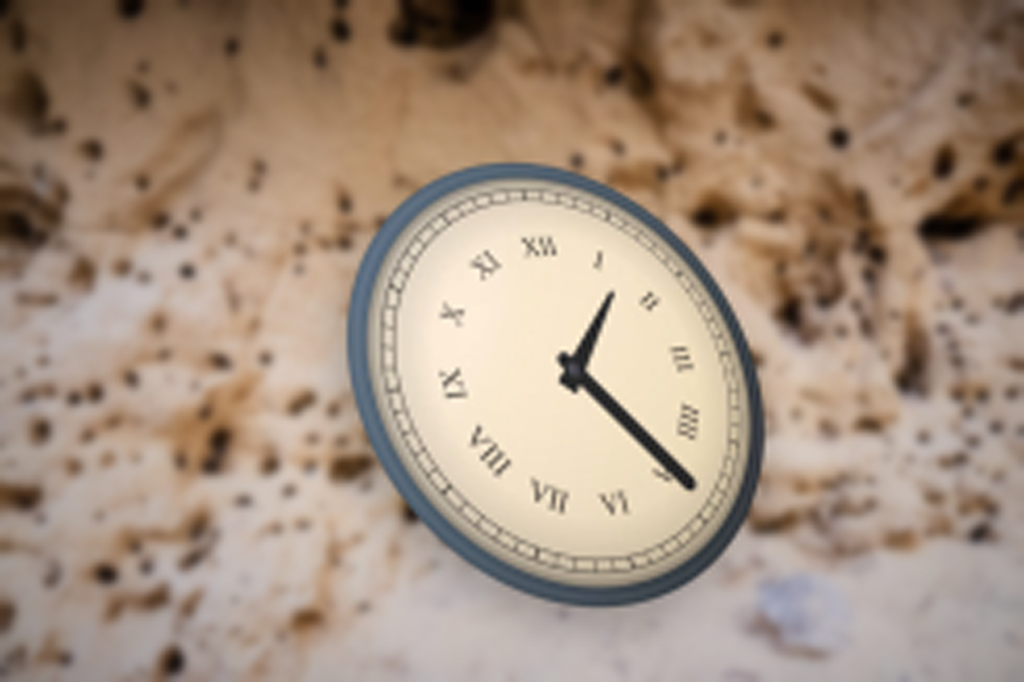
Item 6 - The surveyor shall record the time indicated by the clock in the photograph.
1:24
